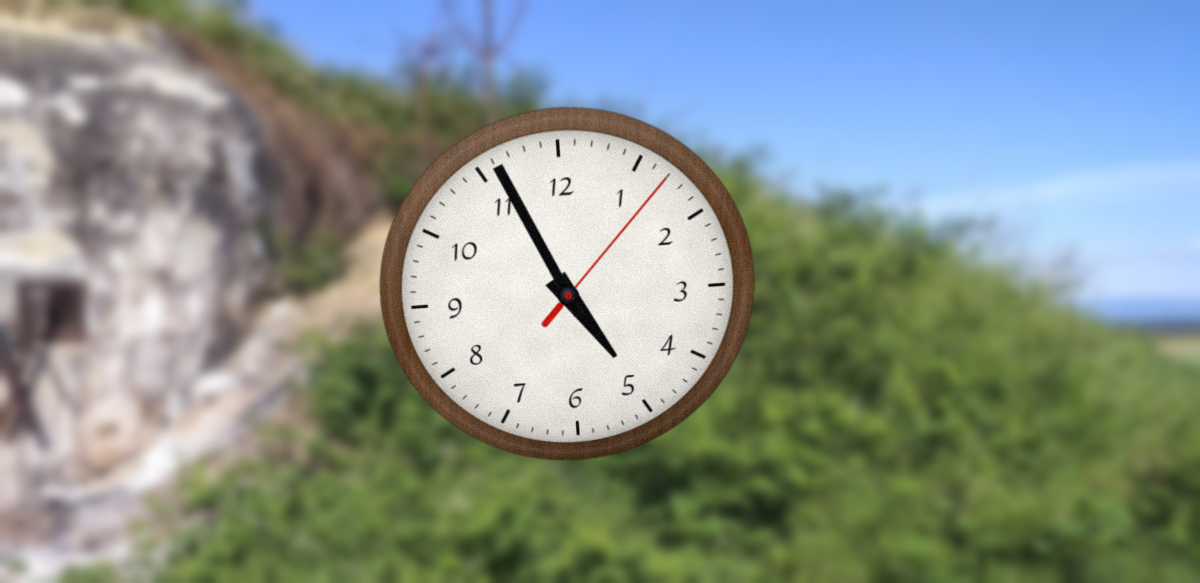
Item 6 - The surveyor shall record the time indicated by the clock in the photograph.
4:56:07
